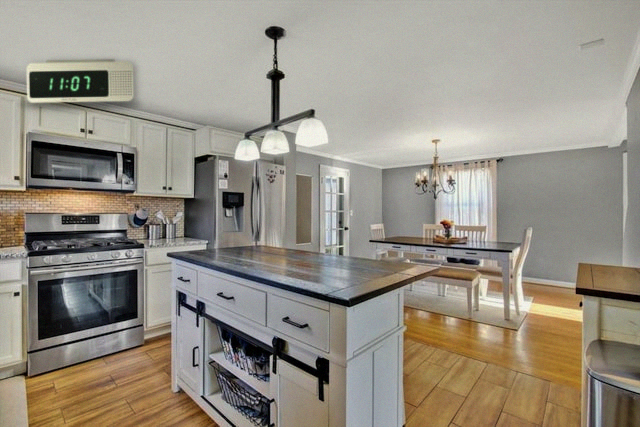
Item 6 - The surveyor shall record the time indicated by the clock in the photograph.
11:07
